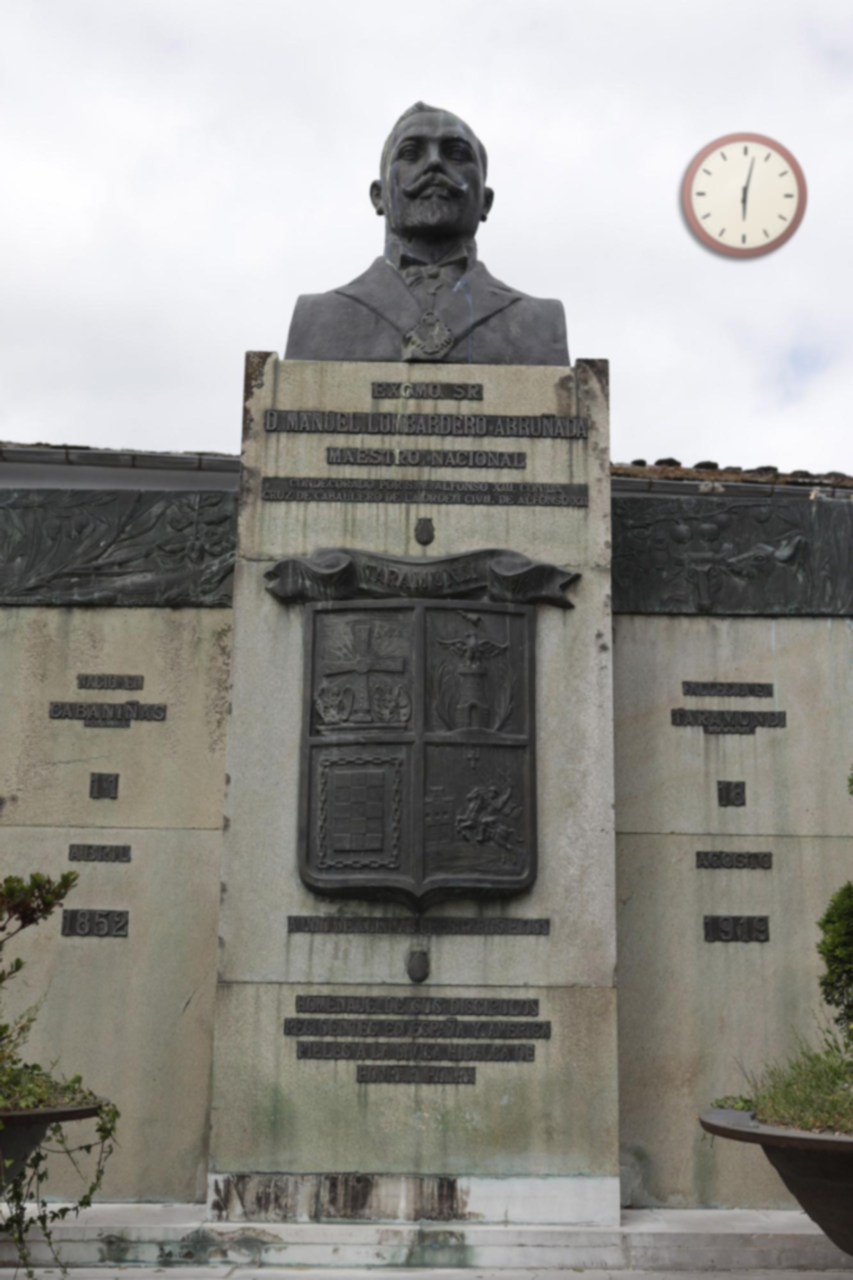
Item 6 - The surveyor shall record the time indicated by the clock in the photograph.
6:02
